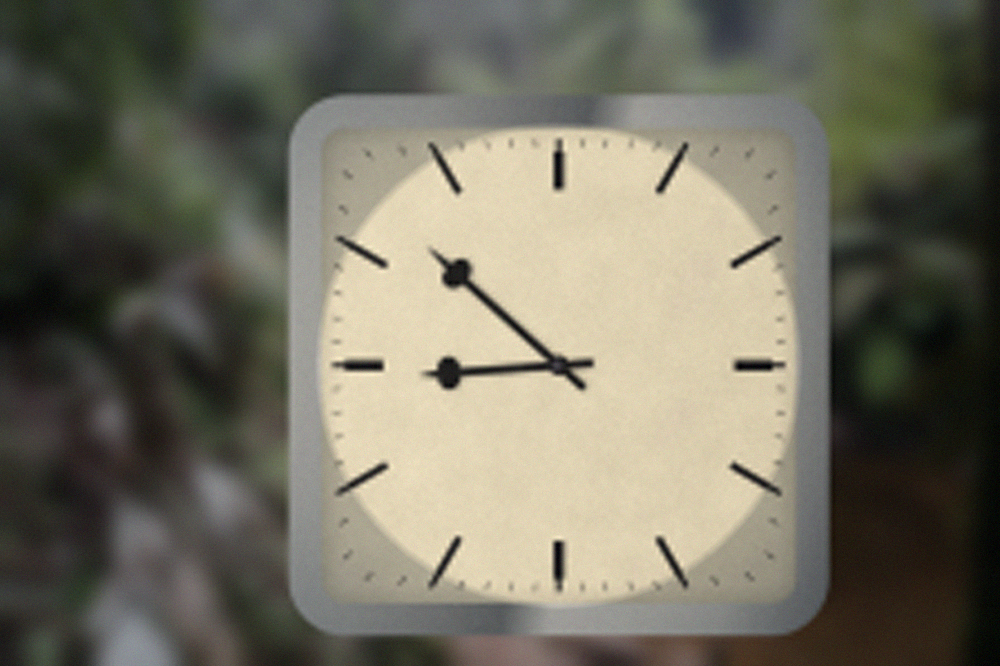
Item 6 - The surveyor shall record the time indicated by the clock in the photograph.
8:52
